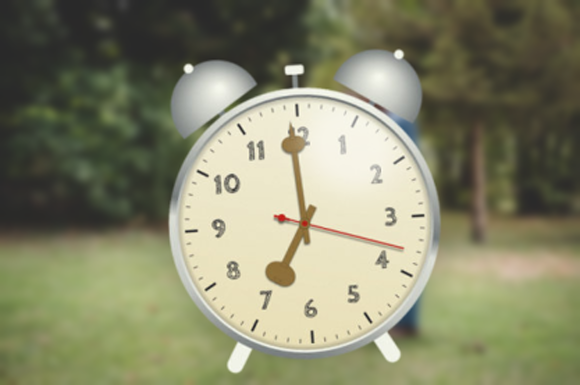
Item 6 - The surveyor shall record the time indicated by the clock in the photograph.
6:59:18
